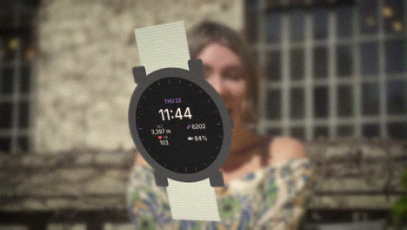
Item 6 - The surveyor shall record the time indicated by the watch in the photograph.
11:44
